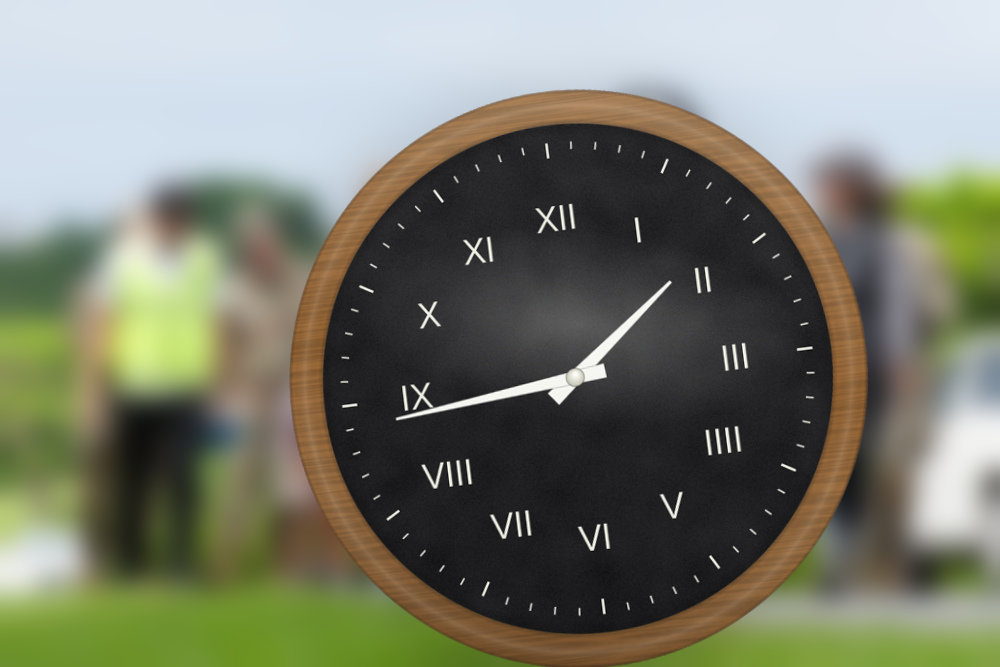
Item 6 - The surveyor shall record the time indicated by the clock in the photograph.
1:44
